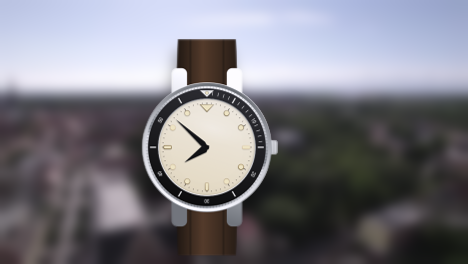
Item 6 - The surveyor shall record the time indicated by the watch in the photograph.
7:52
